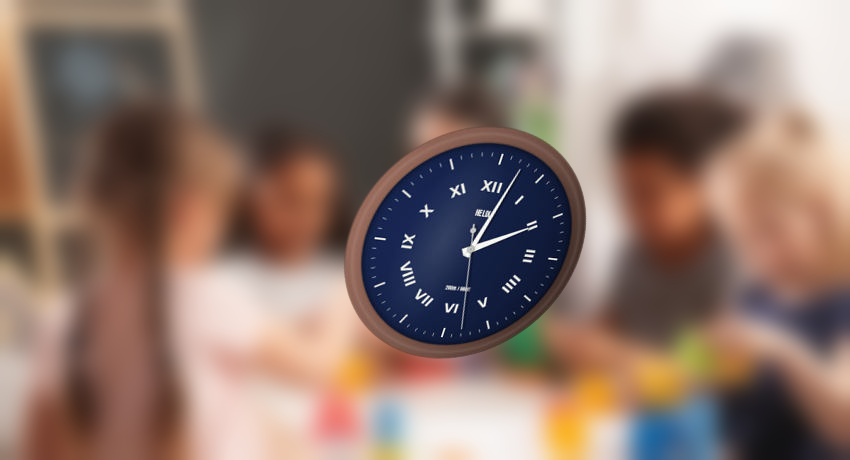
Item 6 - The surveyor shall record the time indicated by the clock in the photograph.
2:02:28
